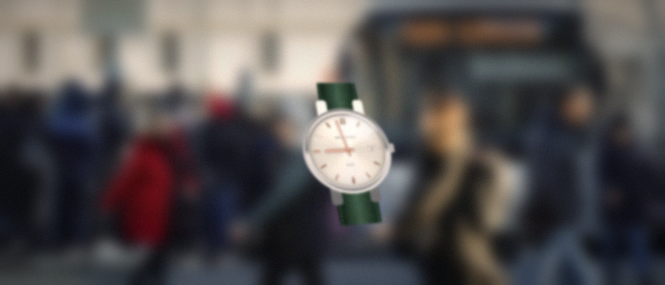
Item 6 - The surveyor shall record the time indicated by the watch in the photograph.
8:58
